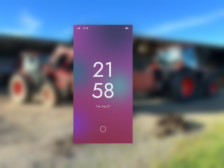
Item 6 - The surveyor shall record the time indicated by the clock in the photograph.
21:58
